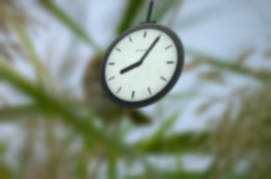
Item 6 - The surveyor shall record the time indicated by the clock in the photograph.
8:05
